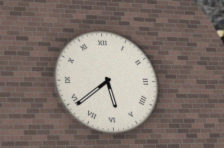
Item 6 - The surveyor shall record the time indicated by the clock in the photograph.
5:39
